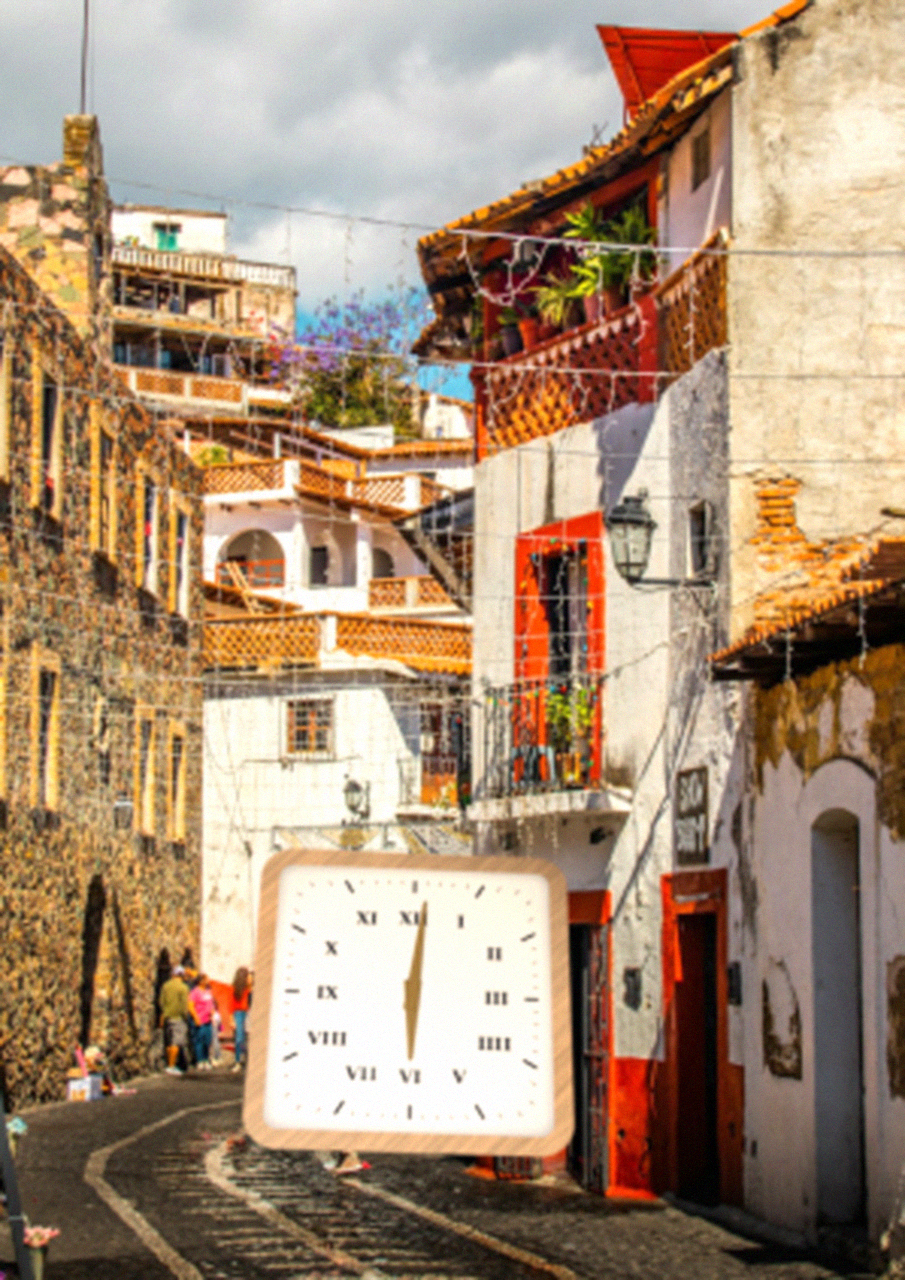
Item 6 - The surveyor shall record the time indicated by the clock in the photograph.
6:01
